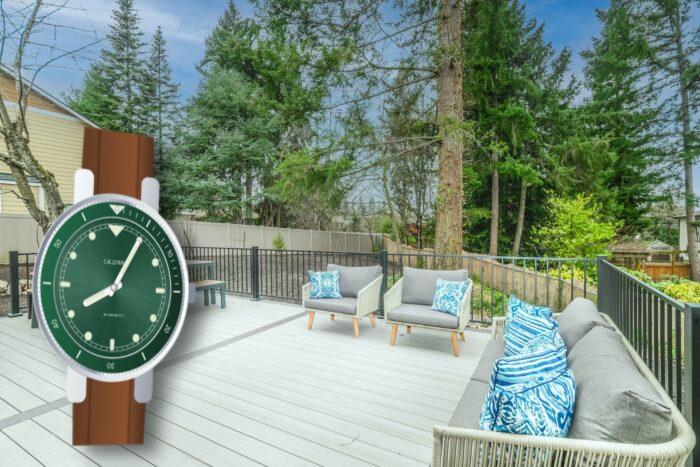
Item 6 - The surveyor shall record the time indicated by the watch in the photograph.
8:05
